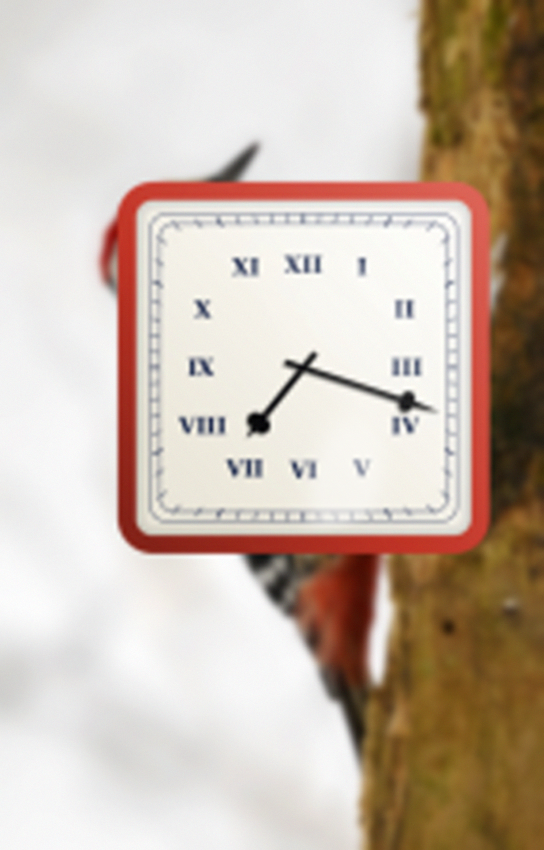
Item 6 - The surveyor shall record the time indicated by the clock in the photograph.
7:18
